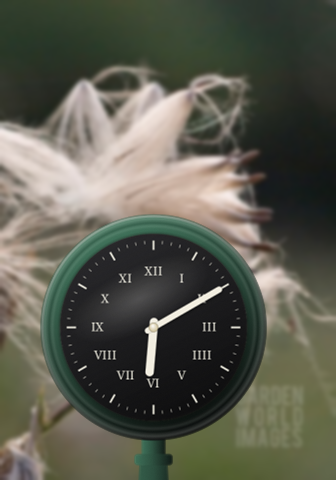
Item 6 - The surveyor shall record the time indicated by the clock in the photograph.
6:10
